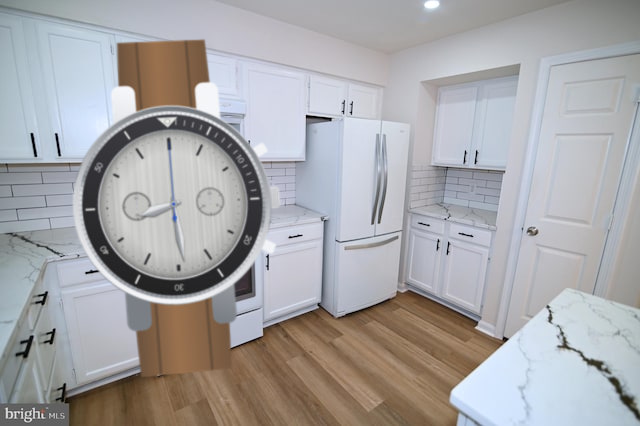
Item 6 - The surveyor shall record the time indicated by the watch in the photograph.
8:29
